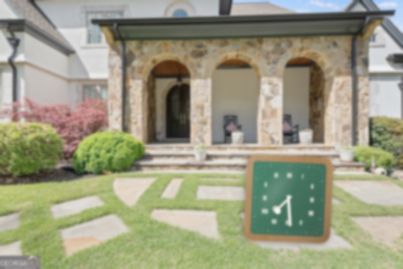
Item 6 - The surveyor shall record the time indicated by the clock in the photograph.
7:29
